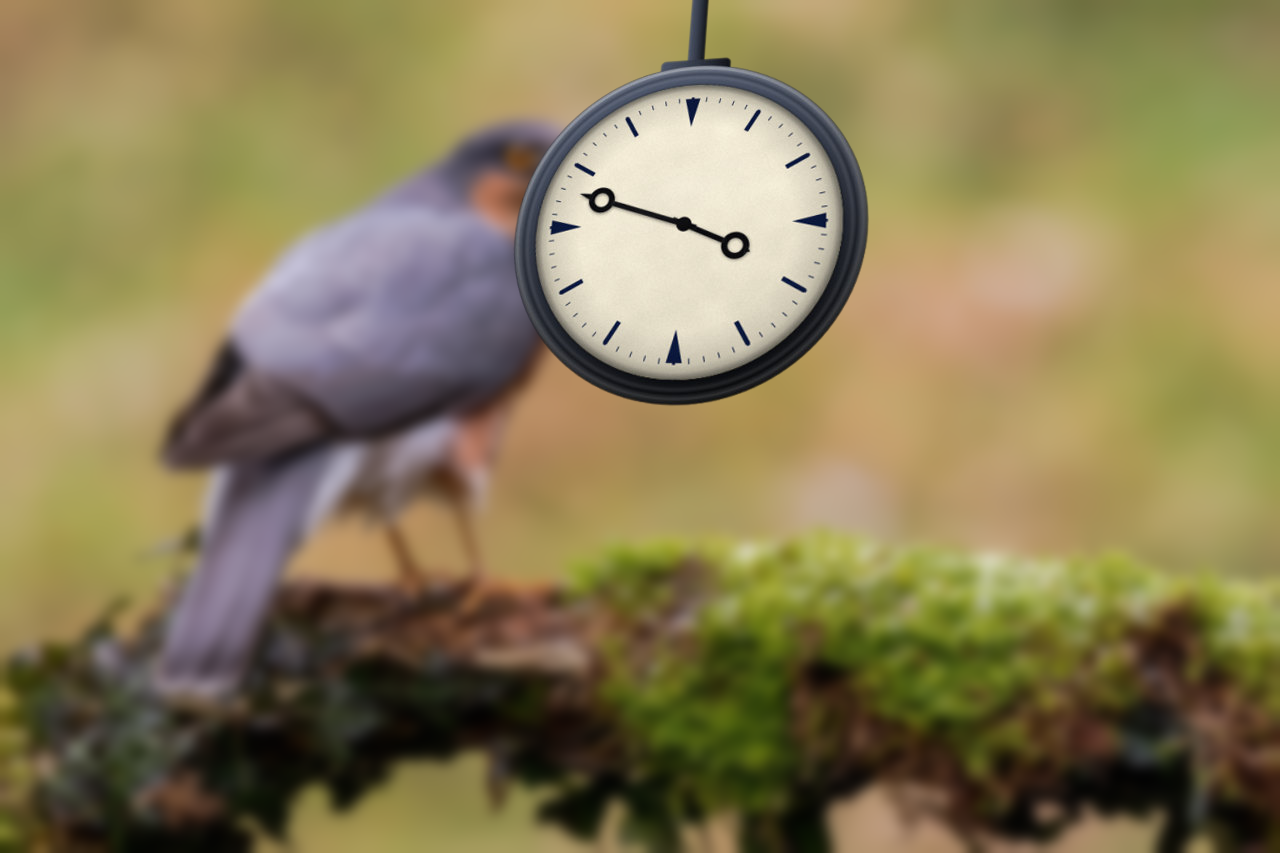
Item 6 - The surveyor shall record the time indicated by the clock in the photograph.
3:48
